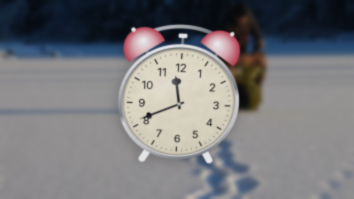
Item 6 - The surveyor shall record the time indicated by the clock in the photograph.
11:41
